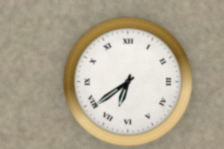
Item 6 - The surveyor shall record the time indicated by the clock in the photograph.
6:39
